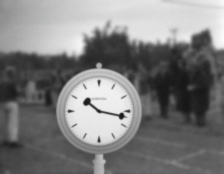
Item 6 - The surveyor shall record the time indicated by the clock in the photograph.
10:17
